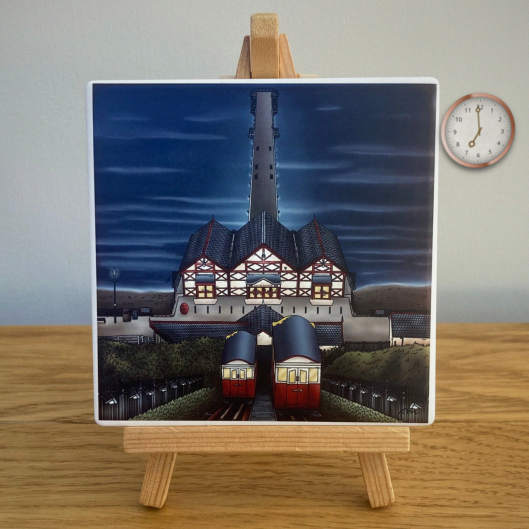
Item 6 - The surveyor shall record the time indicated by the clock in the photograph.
6:59
